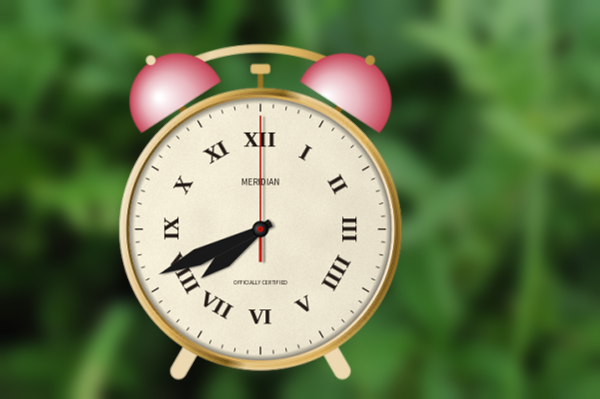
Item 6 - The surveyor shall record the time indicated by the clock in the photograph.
7:41:00
